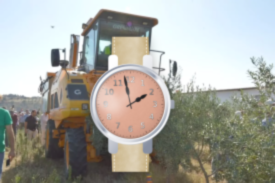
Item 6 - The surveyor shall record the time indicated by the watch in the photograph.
1:58
